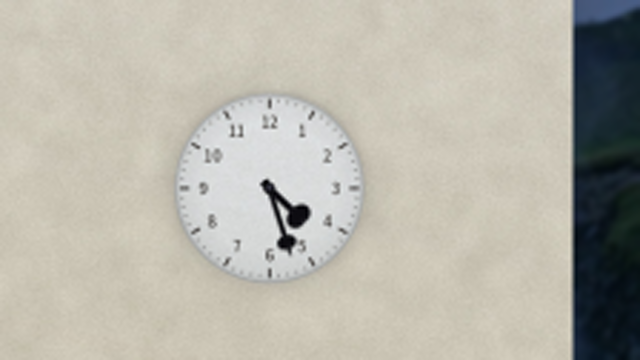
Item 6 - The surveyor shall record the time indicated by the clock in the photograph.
4:27
